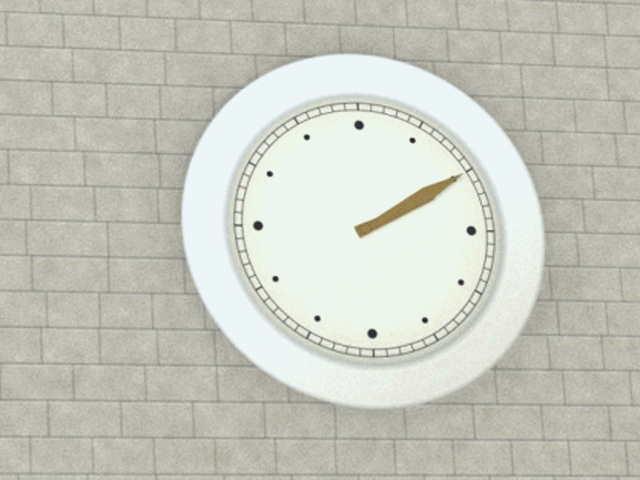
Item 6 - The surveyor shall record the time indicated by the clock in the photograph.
2:10
